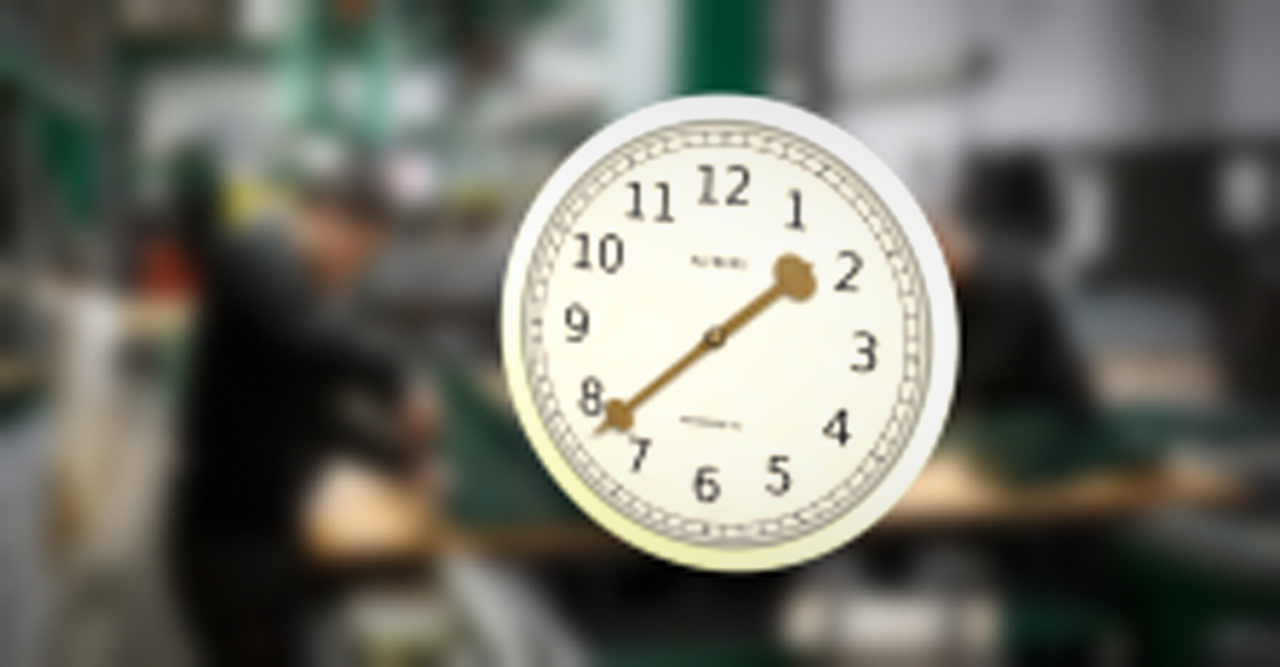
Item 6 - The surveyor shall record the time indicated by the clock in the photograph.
1:38
